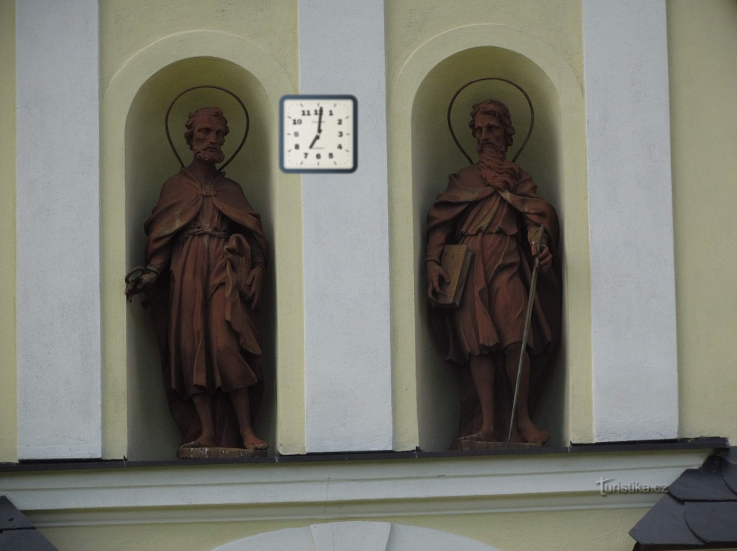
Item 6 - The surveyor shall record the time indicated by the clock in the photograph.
7:01
